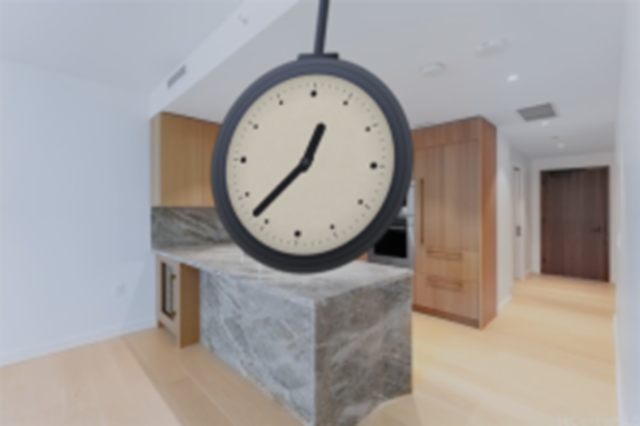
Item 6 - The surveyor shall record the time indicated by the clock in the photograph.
12:37
